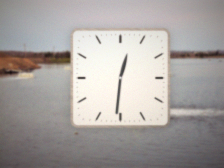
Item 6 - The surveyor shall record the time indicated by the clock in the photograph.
12:31
